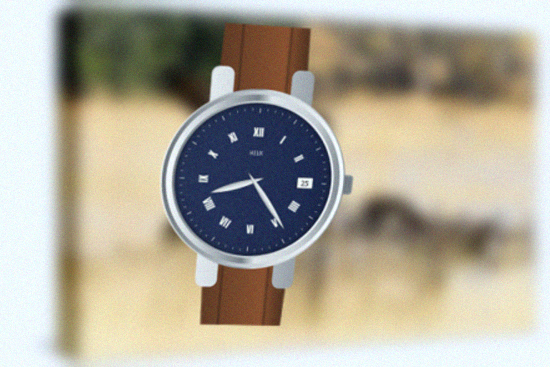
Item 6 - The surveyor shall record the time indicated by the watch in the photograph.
8:24
